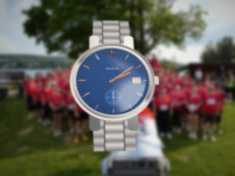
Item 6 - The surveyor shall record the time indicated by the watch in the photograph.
2:09
